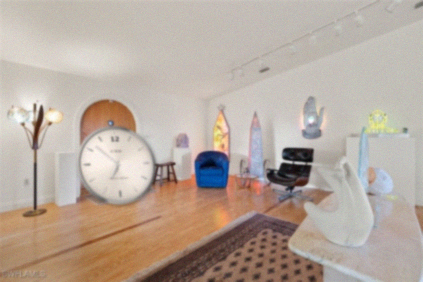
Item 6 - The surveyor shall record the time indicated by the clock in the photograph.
6:52
